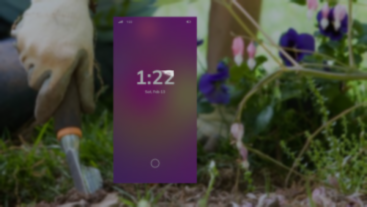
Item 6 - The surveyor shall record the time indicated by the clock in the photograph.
1:22
